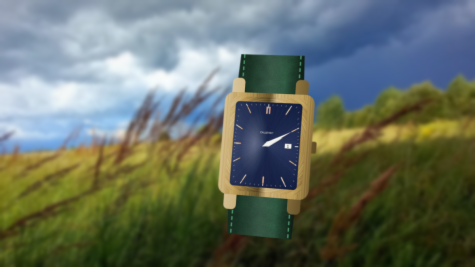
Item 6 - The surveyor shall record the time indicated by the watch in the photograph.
2:10
